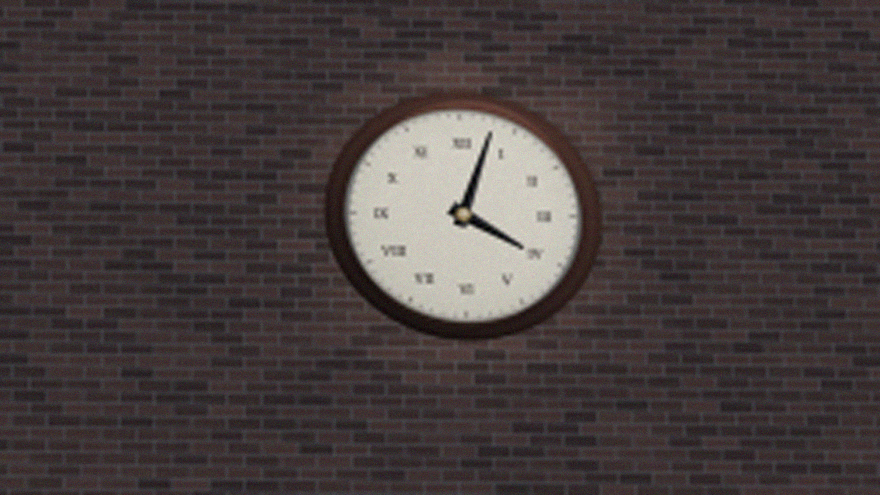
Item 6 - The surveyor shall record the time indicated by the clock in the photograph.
4:03
